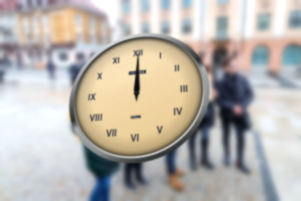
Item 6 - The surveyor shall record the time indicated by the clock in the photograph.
12:00
